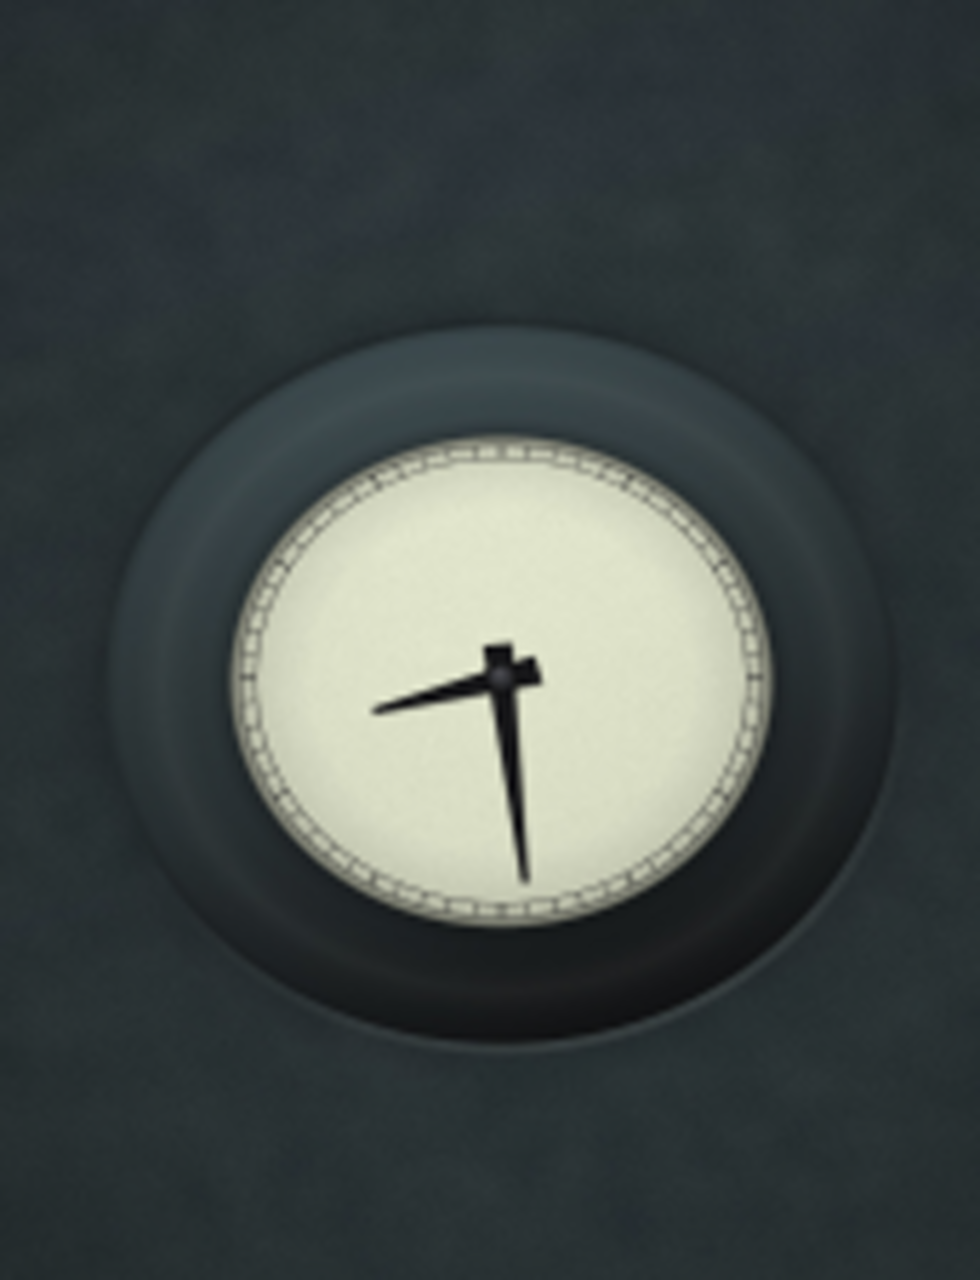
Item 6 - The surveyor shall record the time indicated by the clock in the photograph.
8:29
